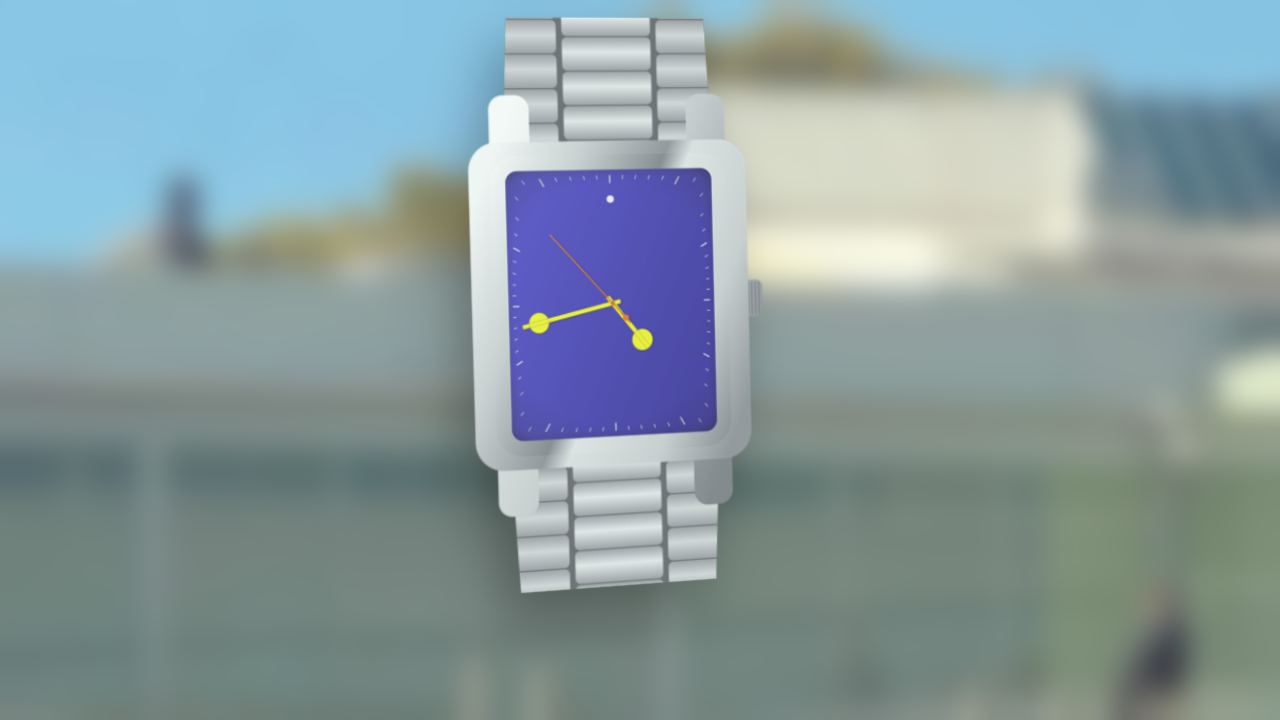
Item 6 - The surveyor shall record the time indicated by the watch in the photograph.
4:42:53
